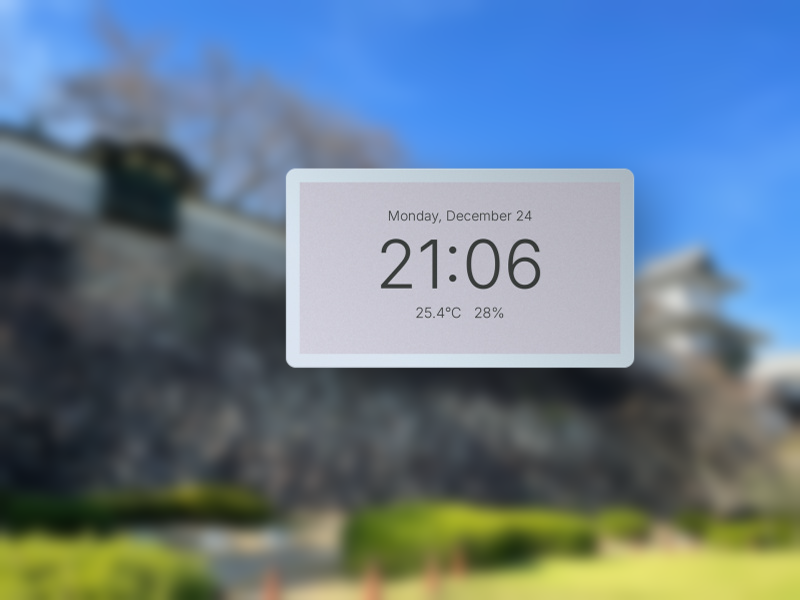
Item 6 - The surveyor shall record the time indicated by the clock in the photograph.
21:06
